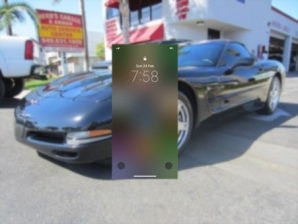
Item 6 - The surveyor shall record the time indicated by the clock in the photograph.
7:58
